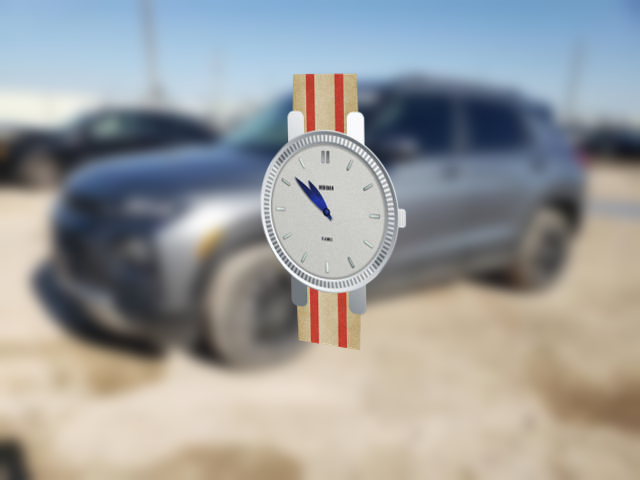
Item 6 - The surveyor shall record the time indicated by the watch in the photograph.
10:52
